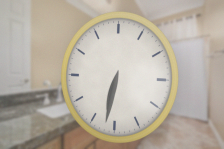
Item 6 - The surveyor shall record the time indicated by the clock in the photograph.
6:32
